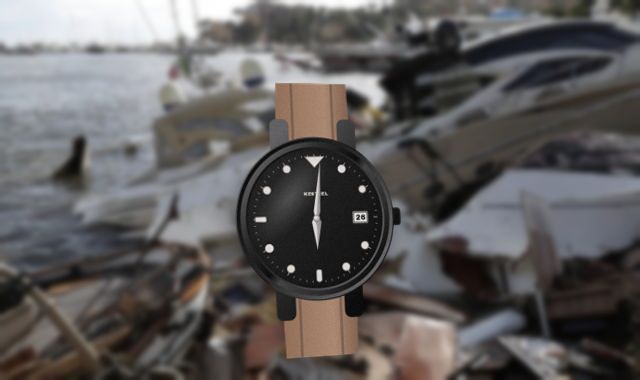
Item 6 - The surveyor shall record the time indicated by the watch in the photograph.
6:01
